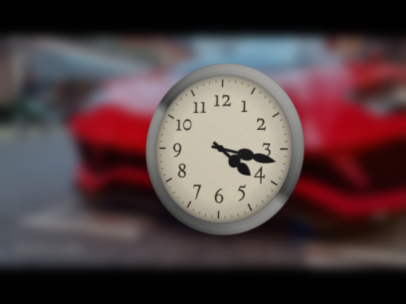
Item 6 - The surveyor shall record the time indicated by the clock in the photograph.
4:17
